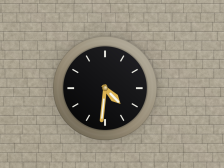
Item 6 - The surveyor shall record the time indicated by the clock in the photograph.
4:31
